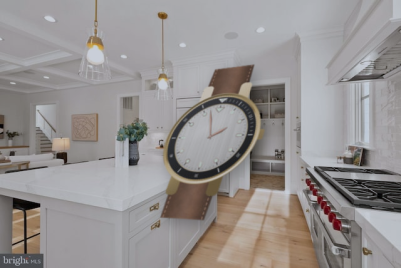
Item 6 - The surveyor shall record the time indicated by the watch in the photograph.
1:57
